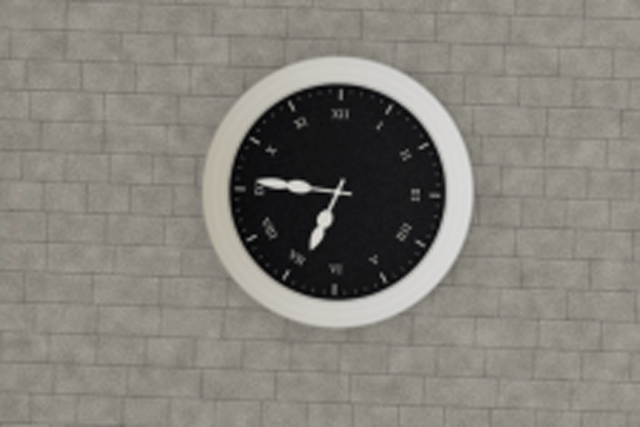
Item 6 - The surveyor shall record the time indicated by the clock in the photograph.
6:46
